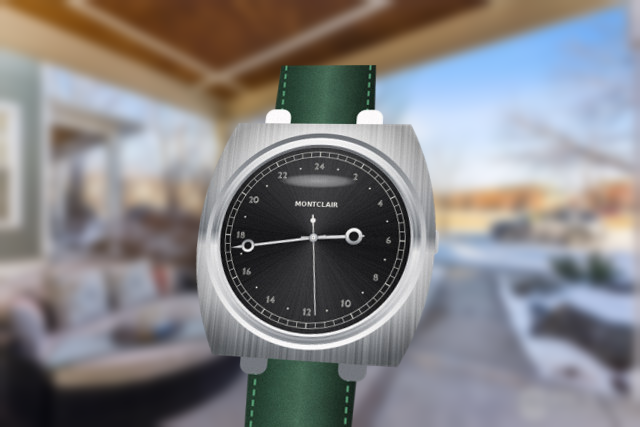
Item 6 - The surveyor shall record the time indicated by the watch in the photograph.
5:43:29
